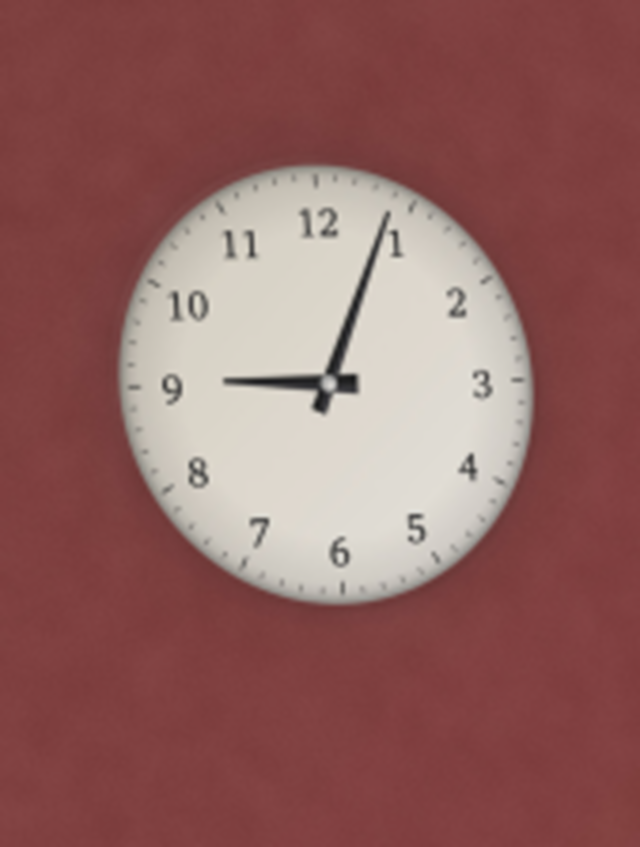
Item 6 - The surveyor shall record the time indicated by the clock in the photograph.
9:04
